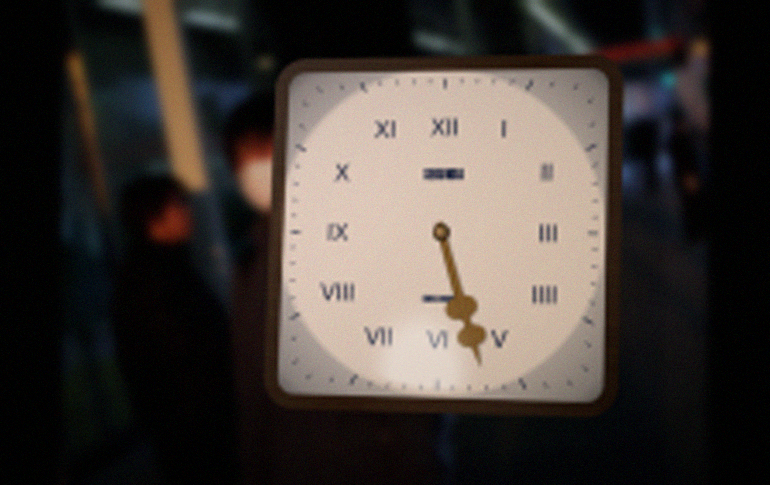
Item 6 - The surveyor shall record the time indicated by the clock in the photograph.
5:27
